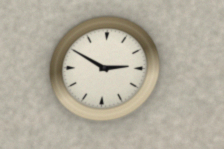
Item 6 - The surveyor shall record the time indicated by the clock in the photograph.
2:50
